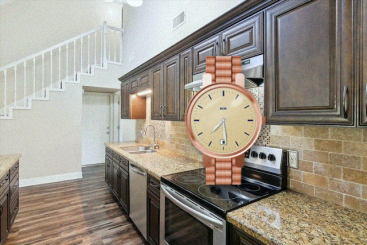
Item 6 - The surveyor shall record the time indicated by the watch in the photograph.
7:29
